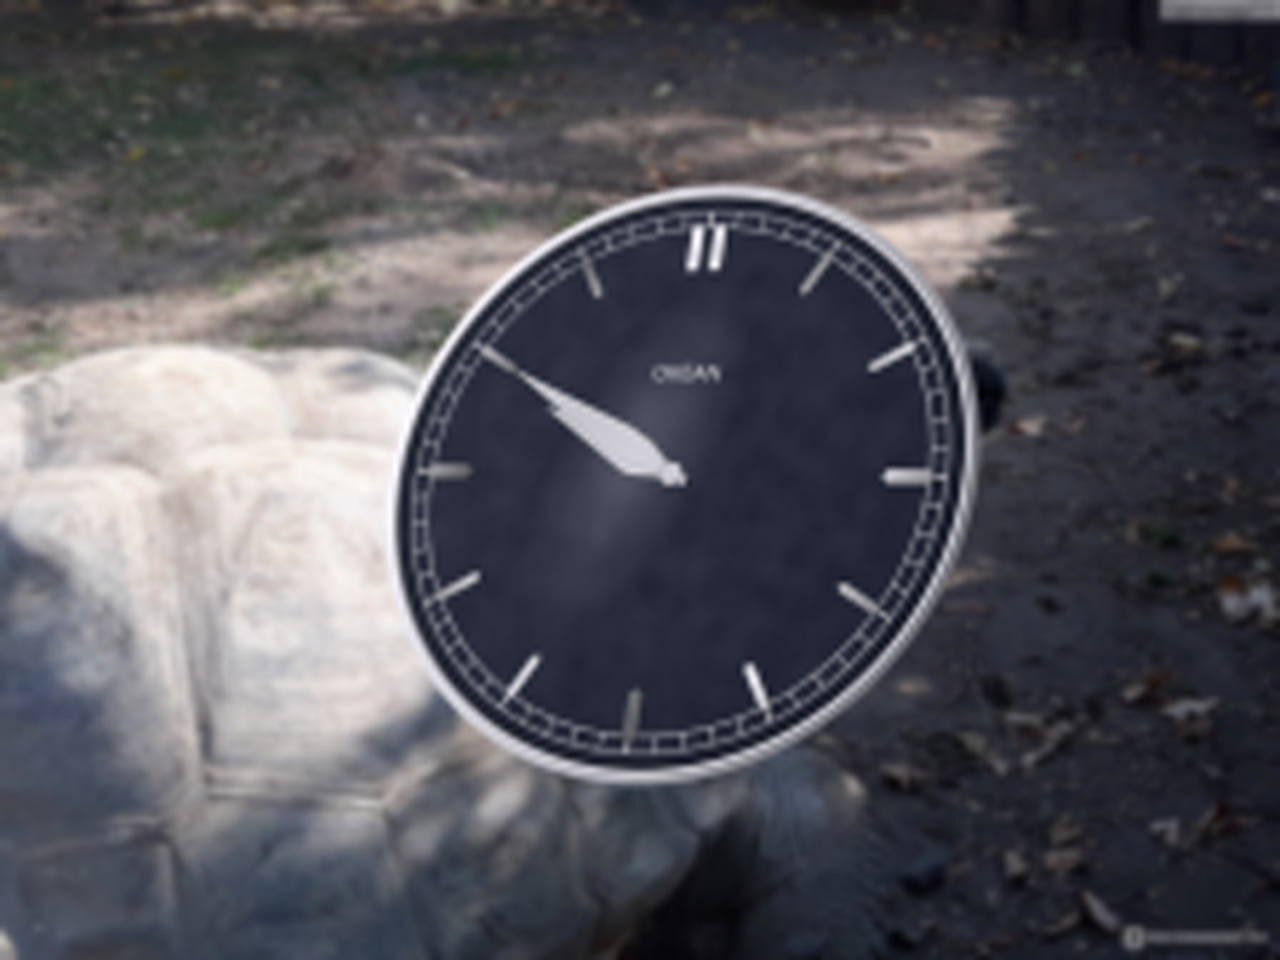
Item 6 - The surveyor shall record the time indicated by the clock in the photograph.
9:50
